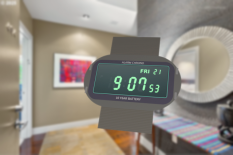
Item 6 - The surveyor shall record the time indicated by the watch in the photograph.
9:07:53
